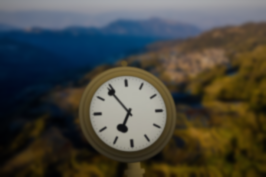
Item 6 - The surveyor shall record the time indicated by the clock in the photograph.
6:54
